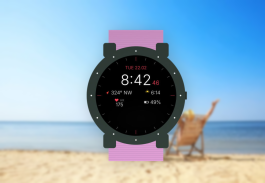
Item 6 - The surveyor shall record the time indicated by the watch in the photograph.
8:42
